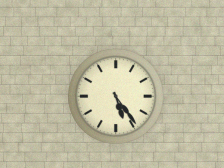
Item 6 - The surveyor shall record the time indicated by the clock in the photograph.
5:24
